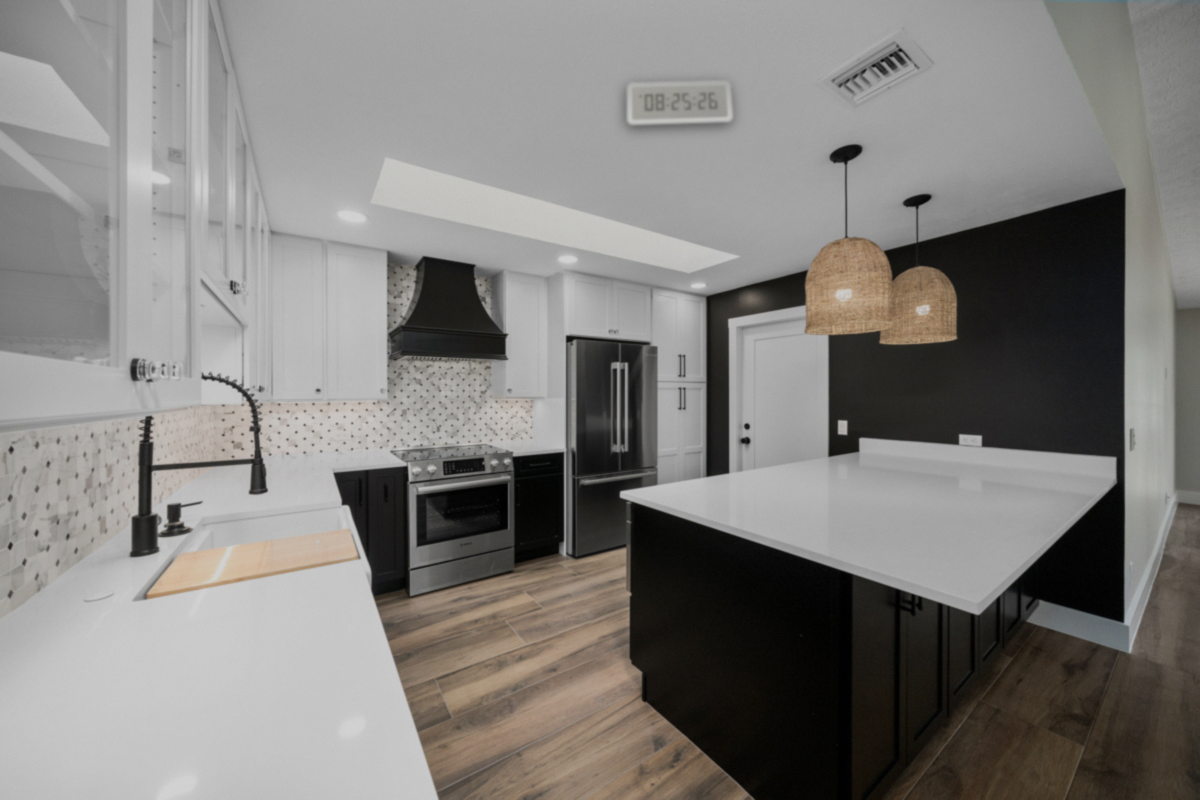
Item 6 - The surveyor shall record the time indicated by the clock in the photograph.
8:25:26
